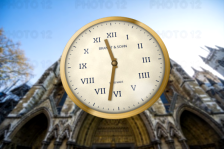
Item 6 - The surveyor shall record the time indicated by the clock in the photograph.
11:32
